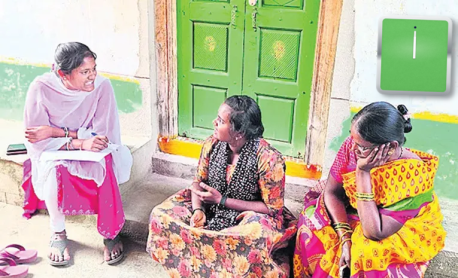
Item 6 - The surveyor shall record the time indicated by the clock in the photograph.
12:00
